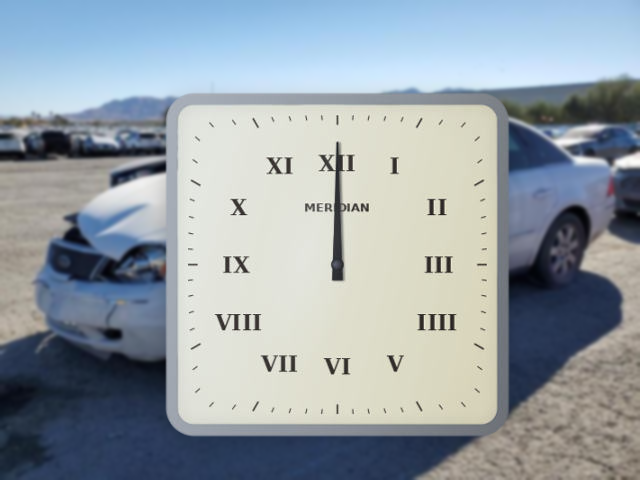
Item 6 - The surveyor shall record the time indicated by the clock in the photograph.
12:00
